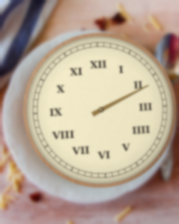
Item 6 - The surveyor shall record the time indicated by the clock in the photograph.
2:11
